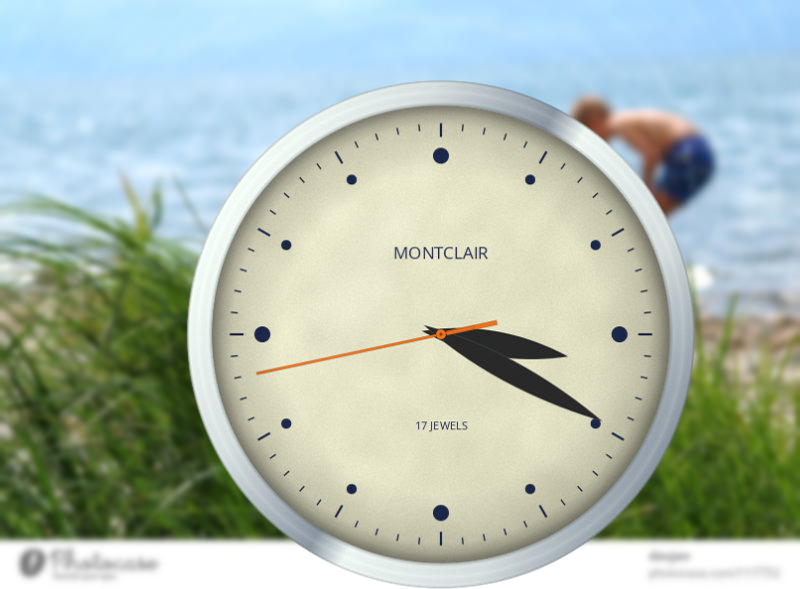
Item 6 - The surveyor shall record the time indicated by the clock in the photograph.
3:19:43
